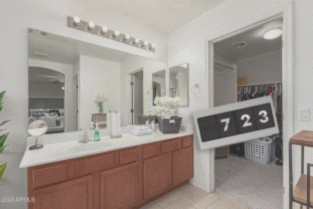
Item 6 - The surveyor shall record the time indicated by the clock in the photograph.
7:23
